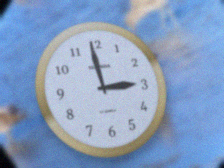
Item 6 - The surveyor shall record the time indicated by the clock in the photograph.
2:59
